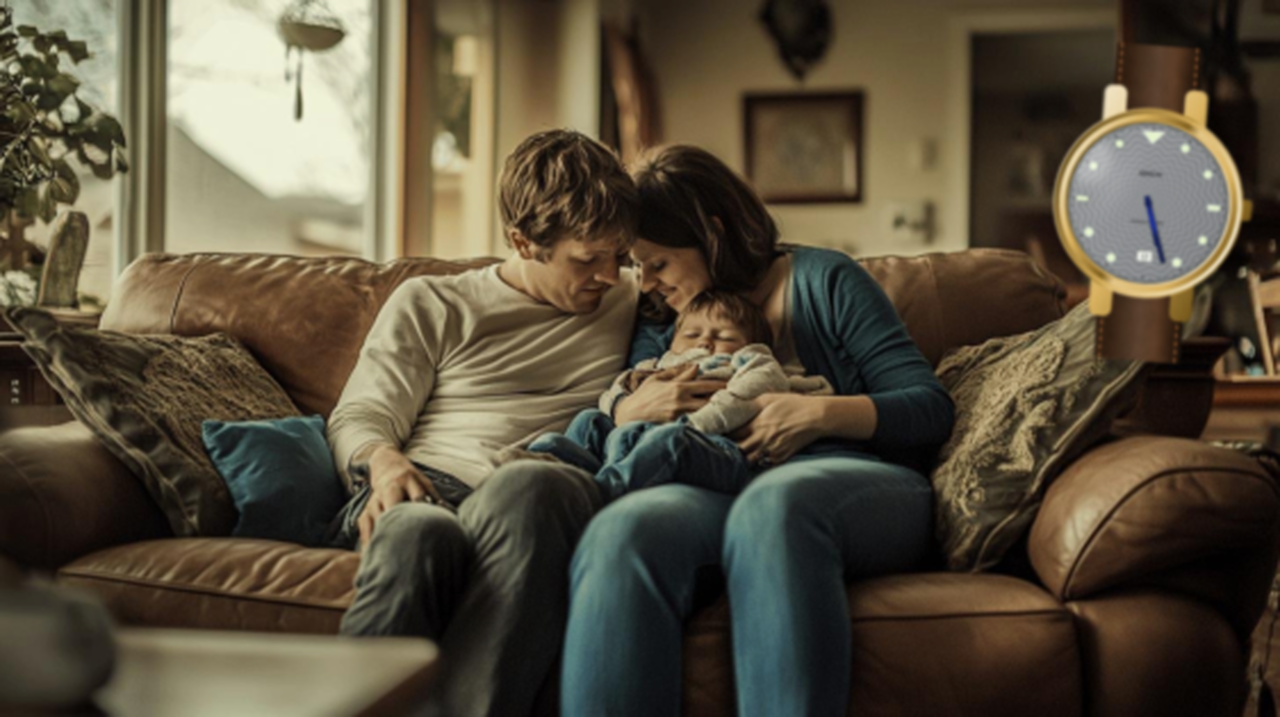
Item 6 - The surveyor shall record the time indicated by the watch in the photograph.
5:27
